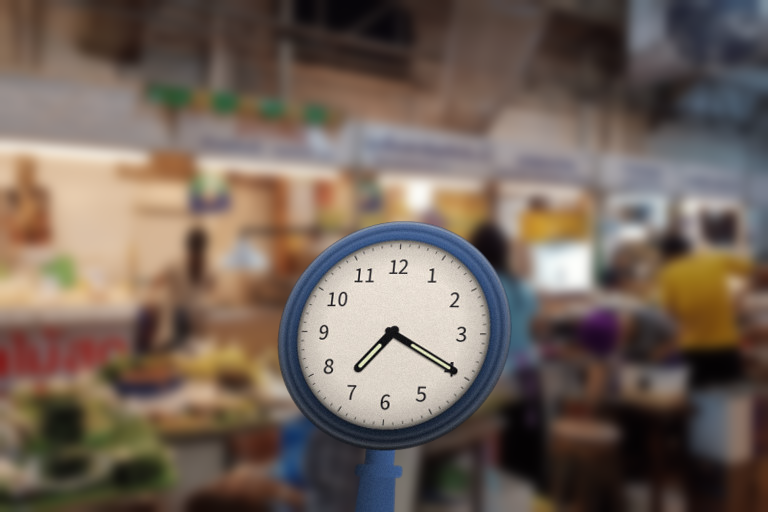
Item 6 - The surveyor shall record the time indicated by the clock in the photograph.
7:20
